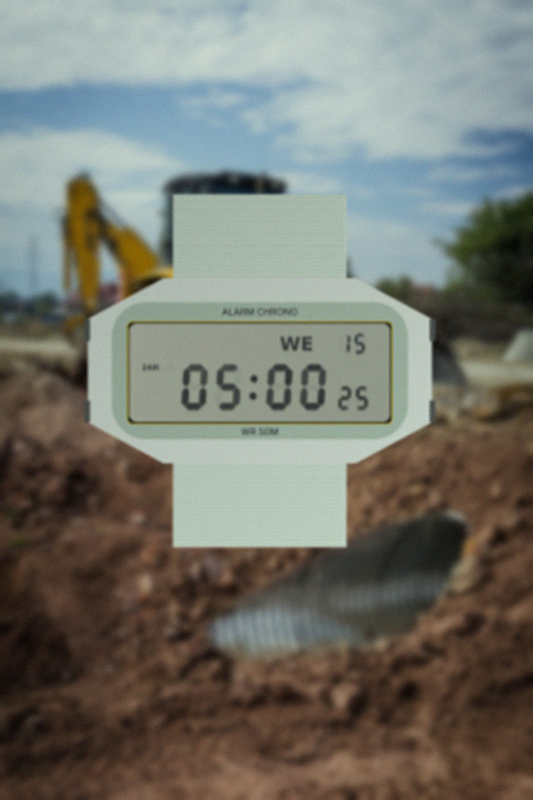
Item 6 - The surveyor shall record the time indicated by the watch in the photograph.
5:00:25
